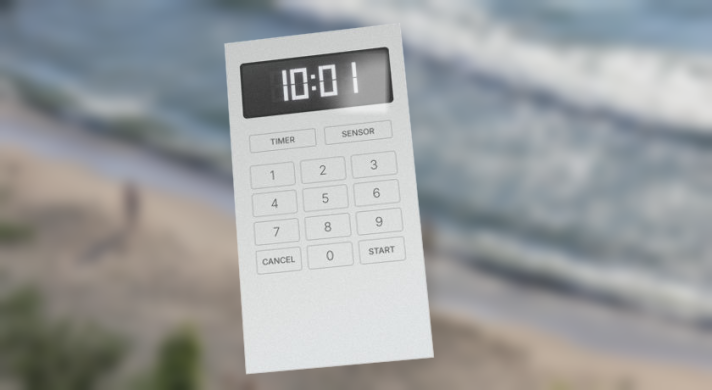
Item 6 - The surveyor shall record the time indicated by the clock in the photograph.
10:01
